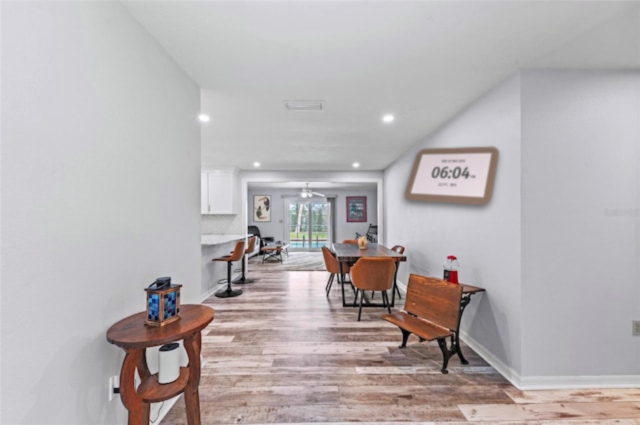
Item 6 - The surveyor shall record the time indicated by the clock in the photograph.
6:04
